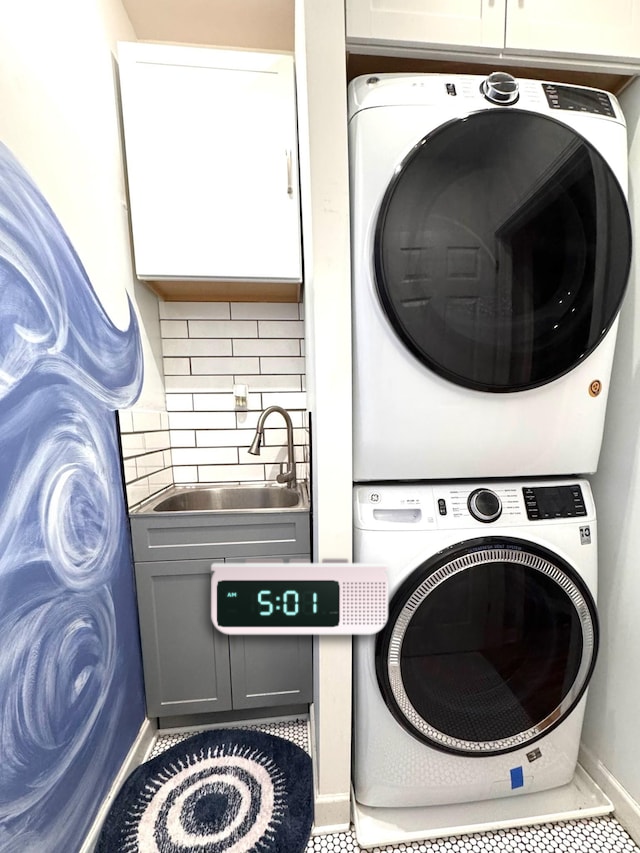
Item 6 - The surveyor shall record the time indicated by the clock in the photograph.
5:01
